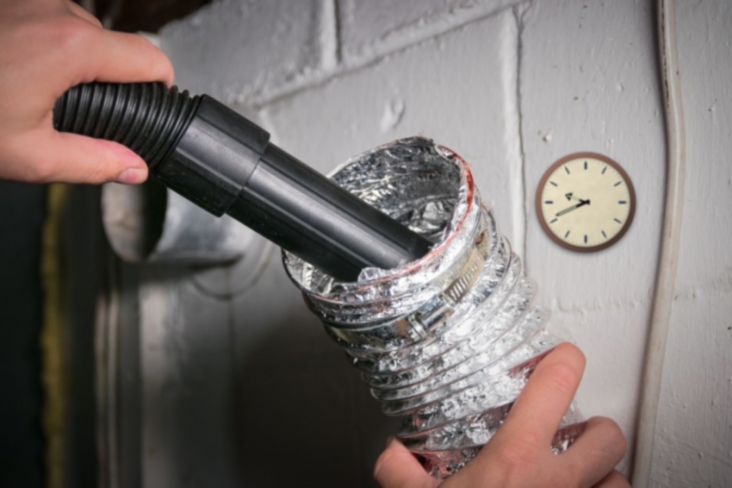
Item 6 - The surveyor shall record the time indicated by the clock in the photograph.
9:41
